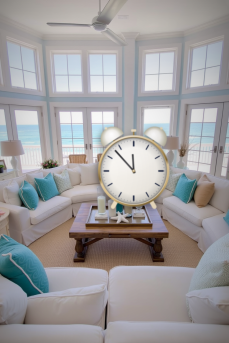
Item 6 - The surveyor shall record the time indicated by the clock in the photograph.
11:53
